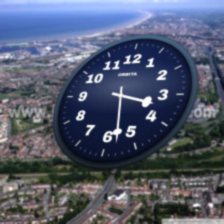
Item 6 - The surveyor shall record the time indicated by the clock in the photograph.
3:28
